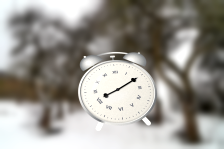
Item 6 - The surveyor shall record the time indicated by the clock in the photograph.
8:10
